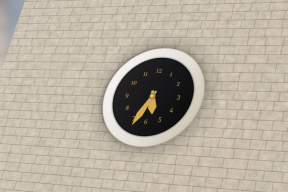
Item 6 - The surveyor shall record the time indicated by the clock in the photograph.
5:34
